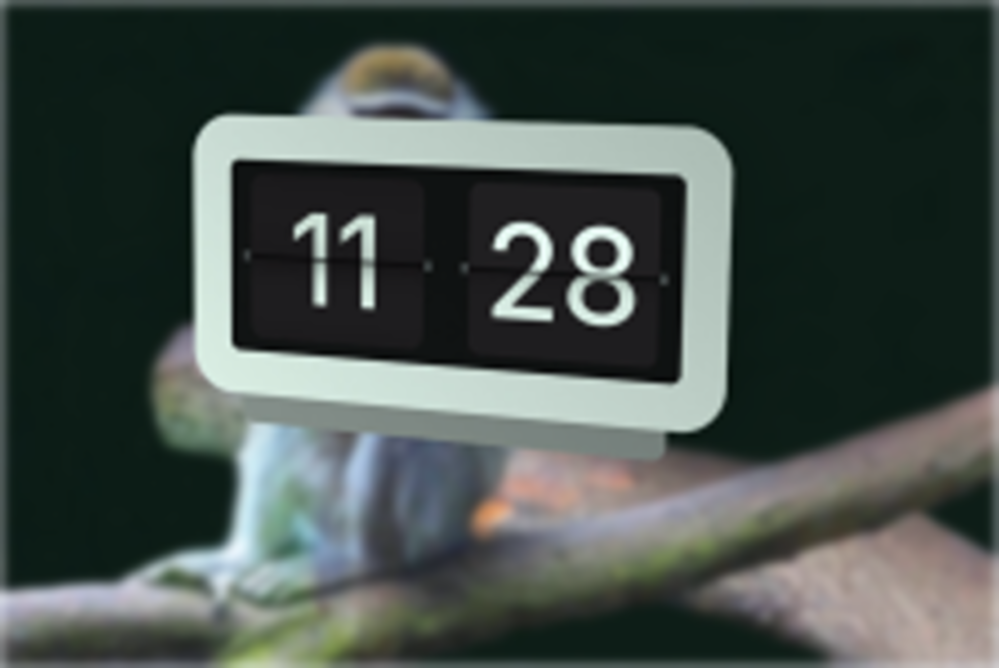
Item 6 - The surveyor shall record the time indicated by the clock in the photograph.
11:28
